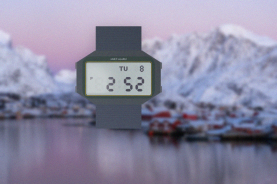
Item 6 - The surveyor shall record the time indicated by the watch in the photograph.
2:52
